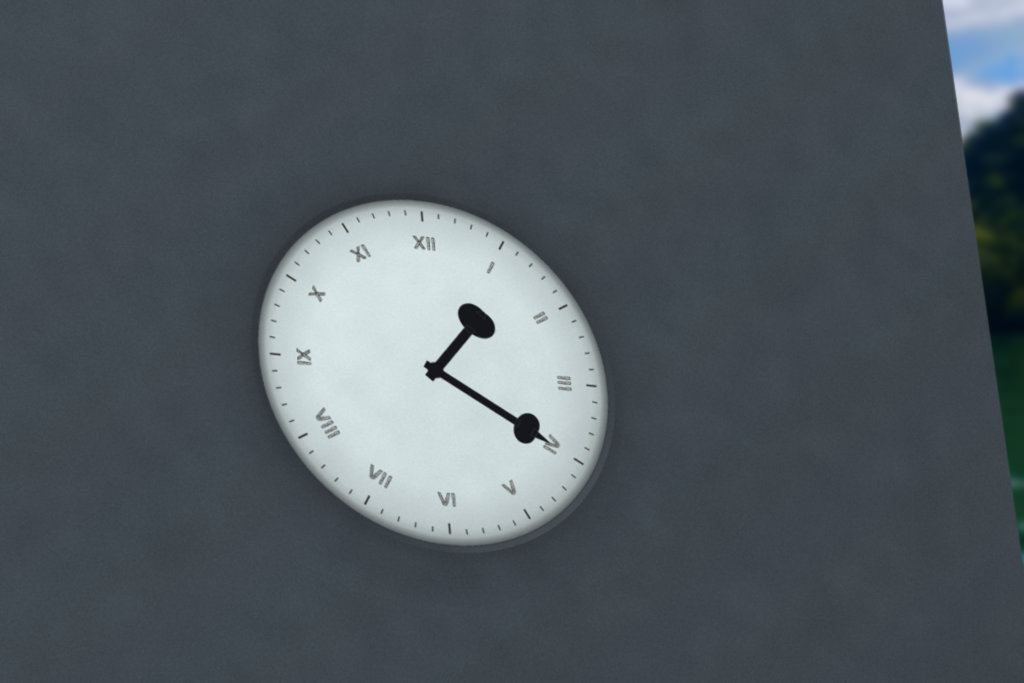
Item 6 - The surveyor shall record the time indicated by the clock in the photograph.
1:20
